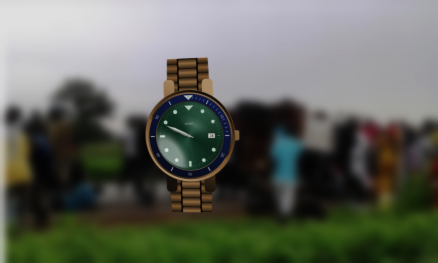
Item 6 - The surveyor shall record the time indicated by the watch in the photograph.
9:49
